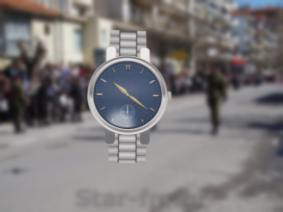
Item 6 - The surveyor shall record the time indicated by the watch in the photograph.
10:21
